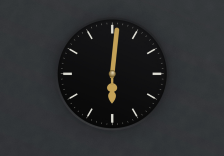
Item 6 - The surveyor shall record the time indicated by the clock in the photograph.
6:01
